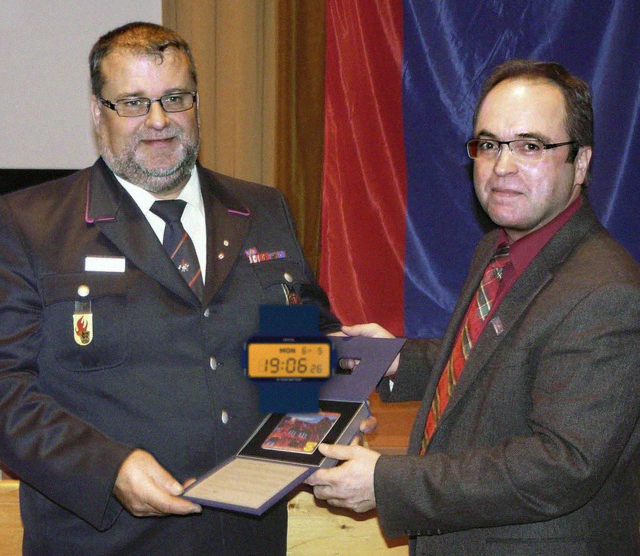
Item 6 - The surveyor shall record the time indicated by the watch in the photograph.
19:06
